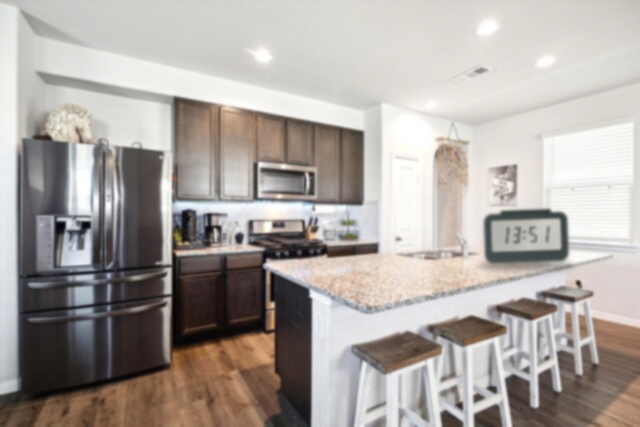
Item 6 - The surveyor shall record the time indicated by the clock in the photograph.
13:51
